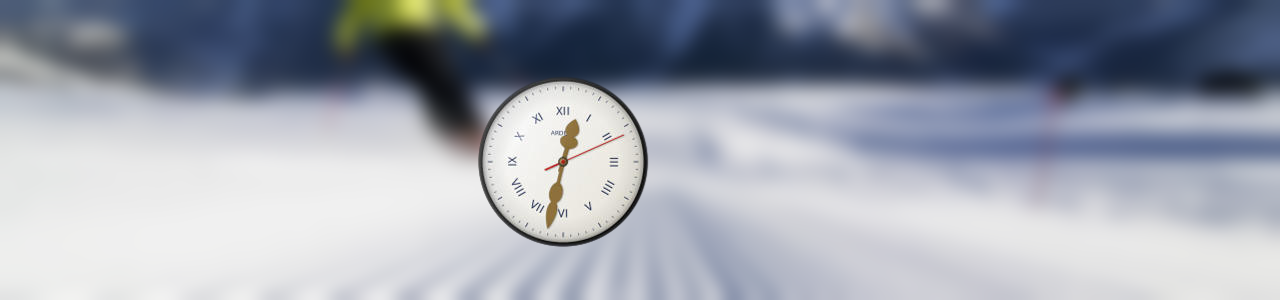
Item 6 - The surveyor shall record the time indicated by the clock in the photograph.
12:32:11
